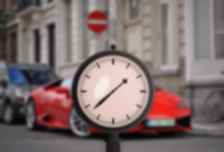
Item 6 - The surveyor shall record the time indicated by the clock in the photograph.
1:38
